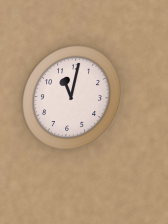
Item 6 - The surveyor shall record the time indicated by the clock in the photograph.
11:01
